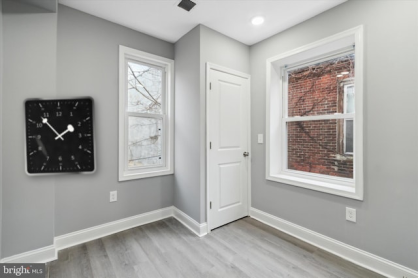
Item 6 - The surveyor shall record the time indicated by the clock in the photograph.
1:53
